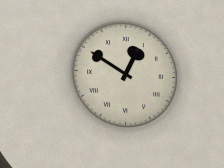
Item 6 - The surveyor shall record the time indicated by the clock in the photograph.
12:50
